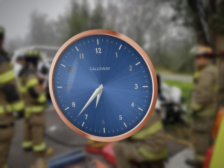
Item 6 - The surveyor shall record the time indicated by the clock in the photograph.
6:37
